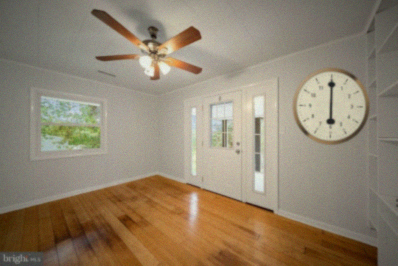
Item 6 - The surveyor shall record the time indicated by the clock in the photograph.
6:00
